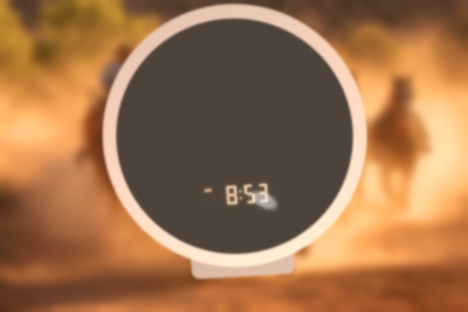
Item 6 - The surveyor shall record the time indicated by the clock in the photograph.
8:53
